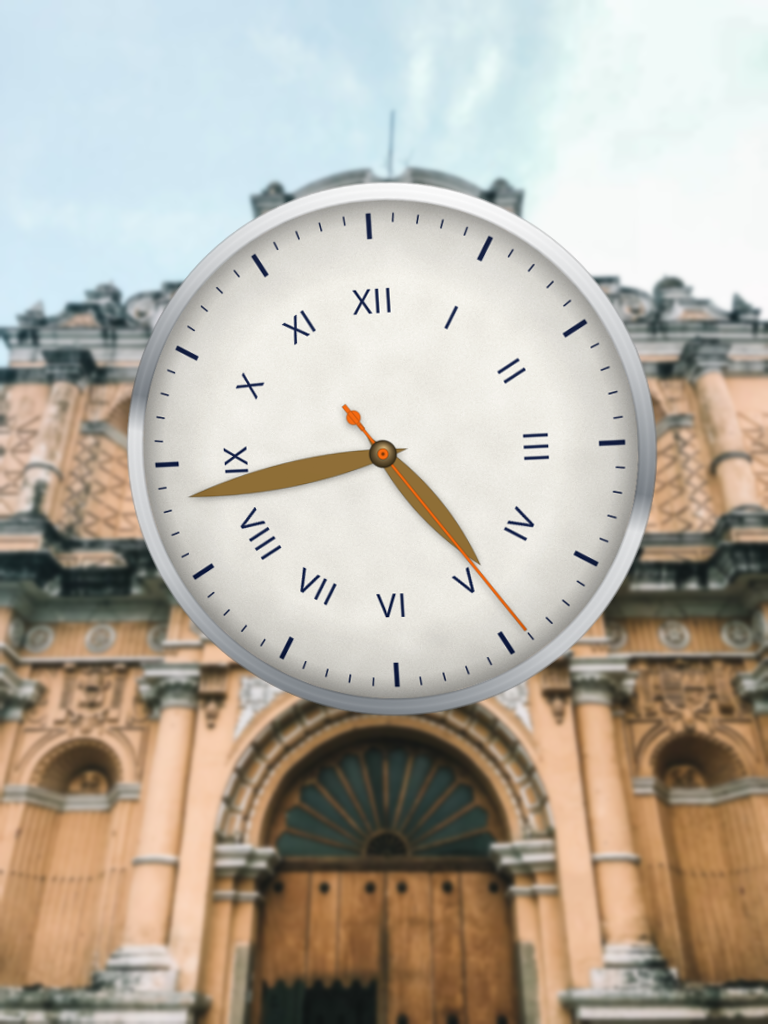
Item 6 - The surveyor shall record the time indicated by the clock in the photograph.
4:43:24
